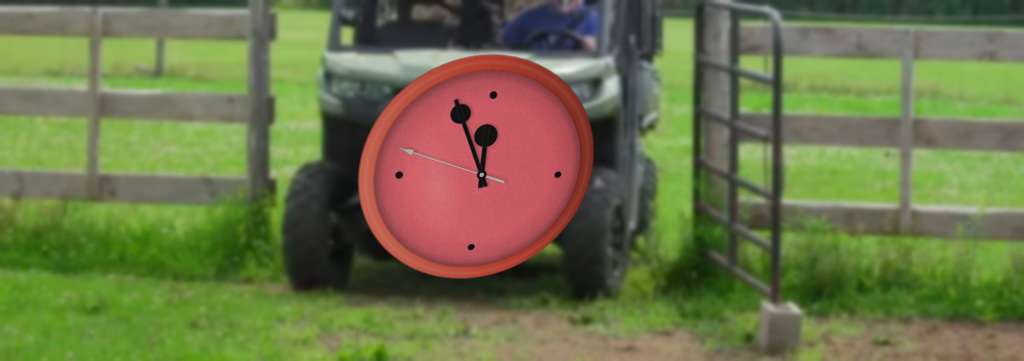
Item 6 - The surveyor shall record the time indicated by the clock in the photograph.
11:55:48
